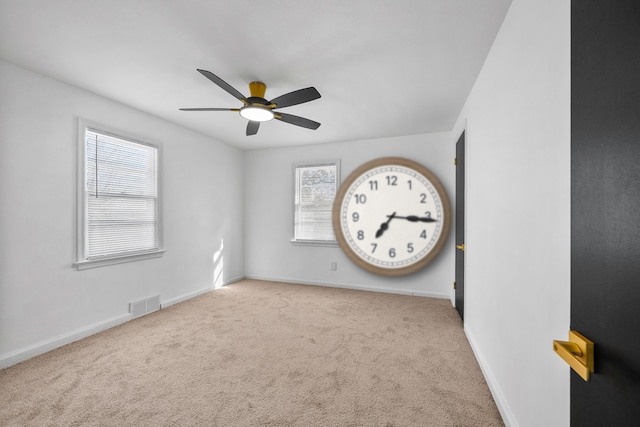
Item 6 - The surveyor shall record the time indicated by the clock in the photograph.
7:16
